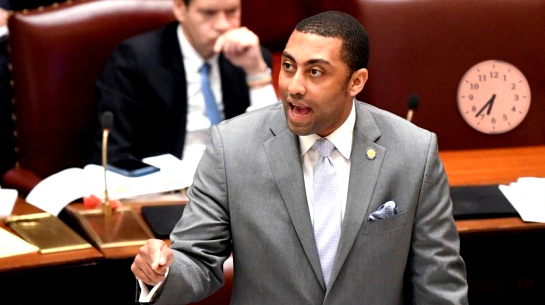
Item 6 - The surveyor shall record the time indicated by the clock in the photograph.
6:37
